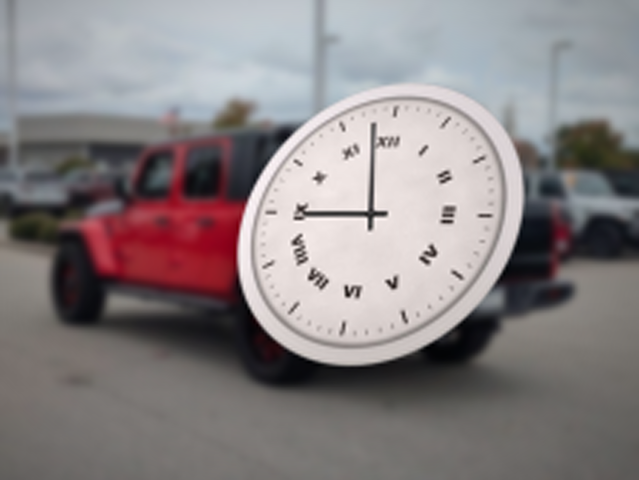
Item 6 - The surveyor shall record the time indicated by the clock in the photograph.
8:58
